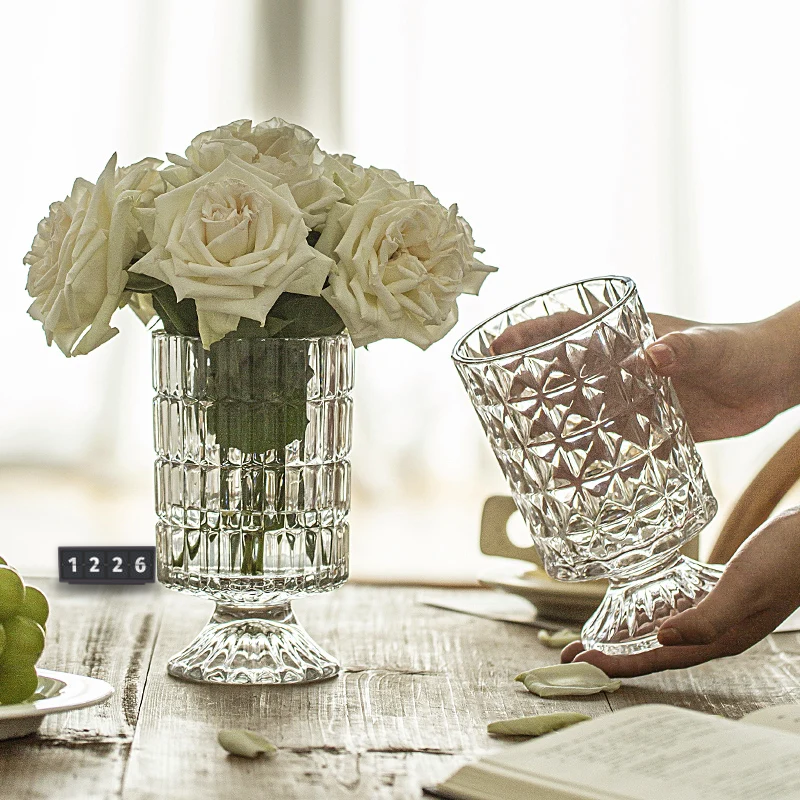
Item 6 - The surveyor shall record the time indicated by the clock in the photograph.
12:26
